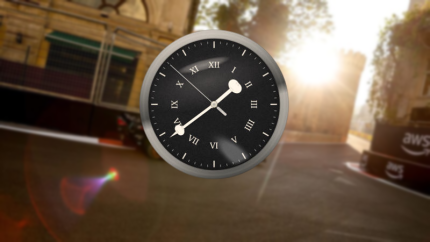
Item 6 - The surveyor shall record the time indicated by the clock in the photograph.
1:38:52
